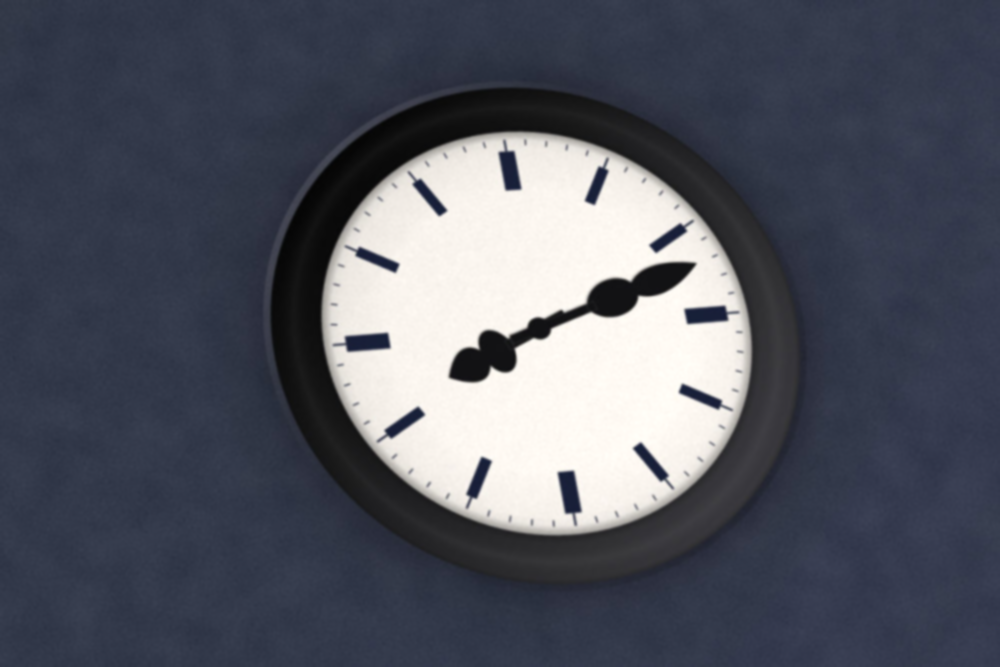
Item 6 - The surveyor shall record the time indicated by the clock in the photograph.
8:12
